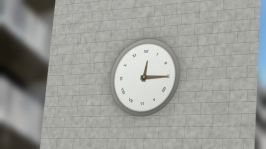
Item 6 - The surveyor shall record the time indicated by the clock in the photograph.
12:15
